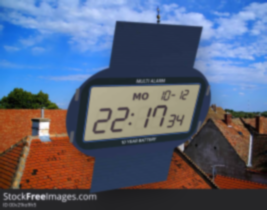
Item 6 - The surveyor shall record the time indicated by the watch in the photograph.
22:17:34
